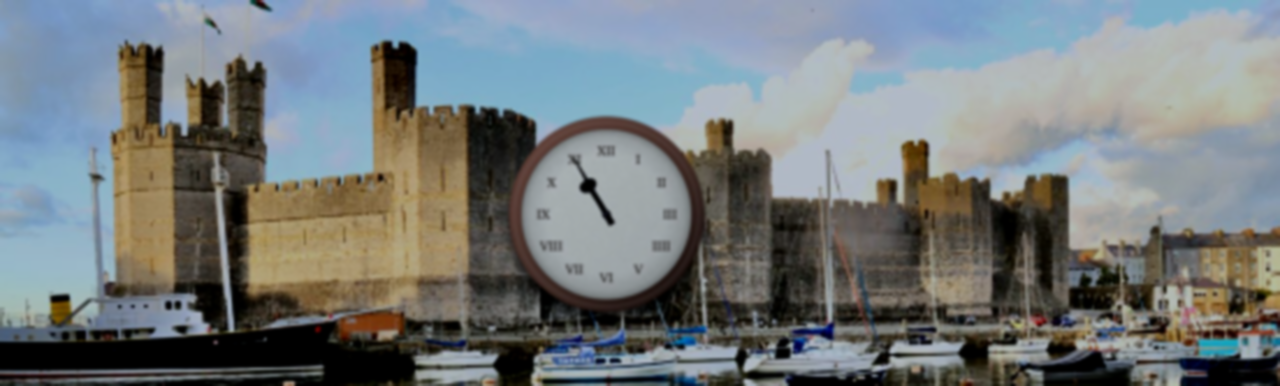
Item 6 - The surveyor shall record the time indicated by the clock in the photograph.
10:55
